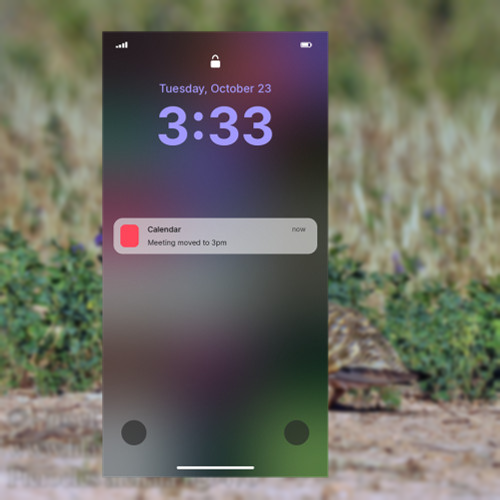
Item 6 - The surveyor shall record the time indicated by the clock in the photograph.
3:33
